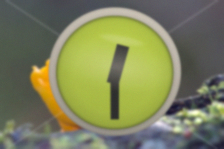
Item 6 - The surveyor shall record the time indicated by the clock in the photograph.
12:30
